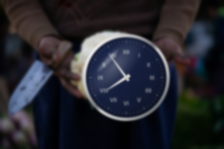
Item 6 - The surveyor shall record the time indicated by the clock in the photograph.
7:54
